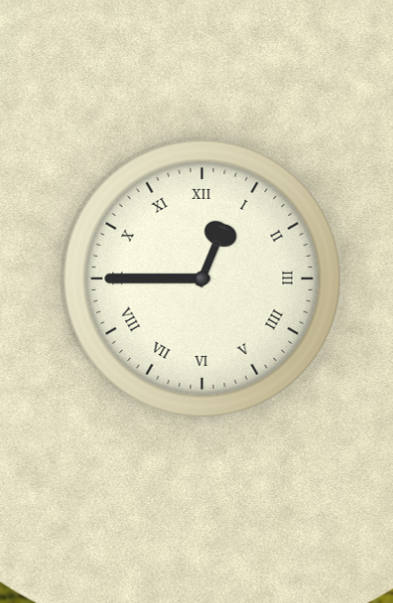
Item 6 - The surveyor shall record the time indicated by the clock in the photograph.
12:45
